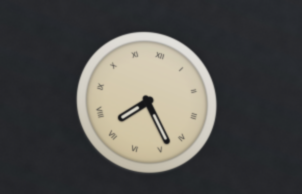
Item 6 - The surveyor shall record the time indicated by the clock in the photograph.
7:23
